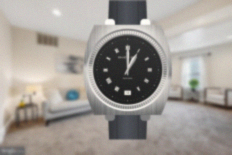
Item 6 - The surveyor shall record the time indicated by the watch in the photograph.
1:00
